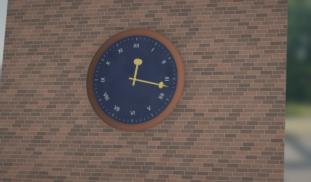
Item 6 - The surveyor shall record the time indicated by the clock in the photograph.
12:17
